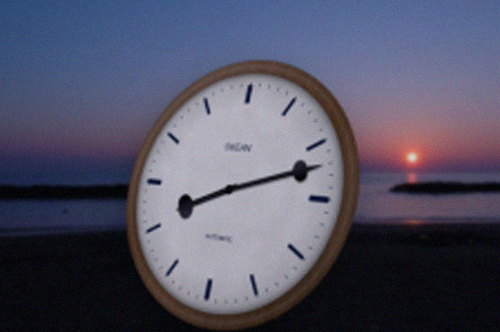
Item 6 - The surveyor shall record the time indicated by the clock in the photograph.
8:12
